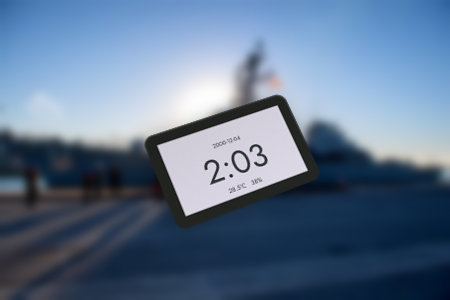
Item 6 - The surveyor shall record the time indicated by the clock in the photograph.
2:03
